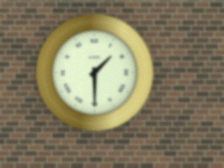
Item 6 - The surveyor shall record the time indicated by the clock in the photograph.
1:30
